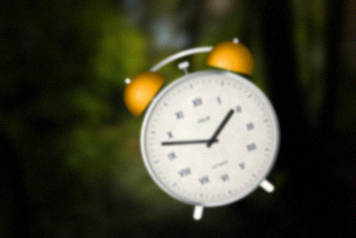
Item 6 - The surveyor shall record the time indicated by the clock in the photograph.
1:48
